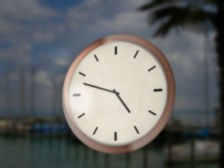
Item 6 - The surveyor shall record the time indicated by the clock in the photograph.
4:48
